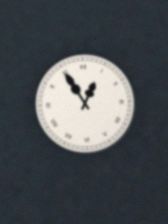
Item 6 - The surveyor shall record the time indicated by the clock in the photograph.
12:55
